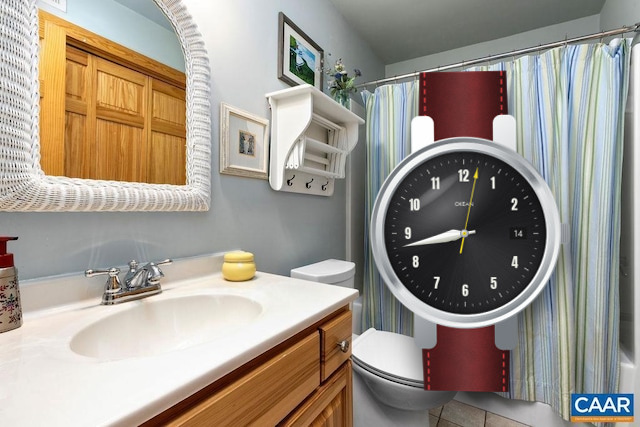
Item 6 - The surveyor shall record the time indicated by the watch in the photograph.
8:43:02
